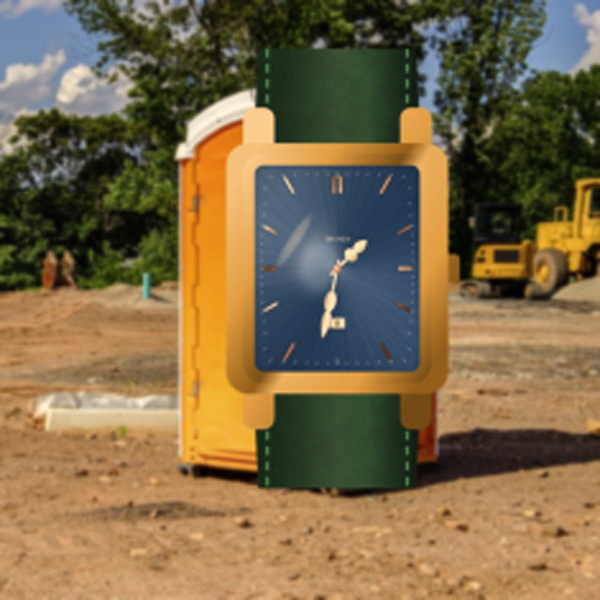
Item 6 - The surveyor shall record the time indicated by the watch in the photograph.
1:32
